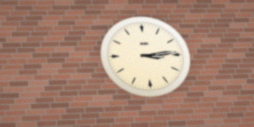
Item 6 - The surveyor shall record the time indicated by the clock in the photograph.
3:14
